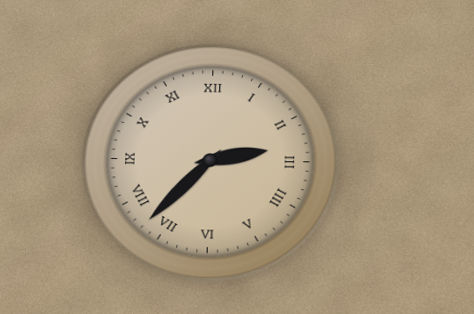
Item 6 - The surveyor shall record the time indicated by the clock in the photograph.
2:37
